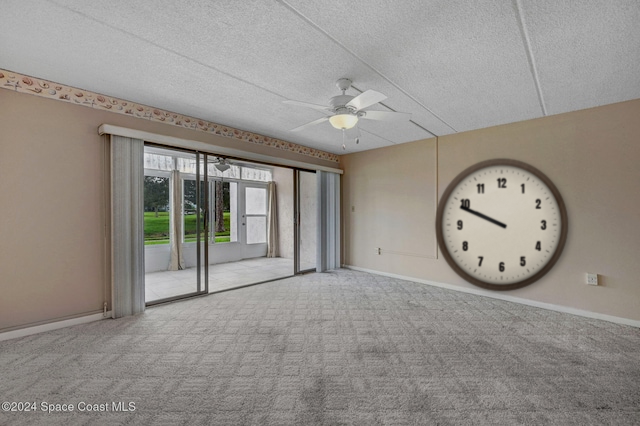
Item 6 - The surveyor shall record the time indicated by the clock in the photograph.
9:49
